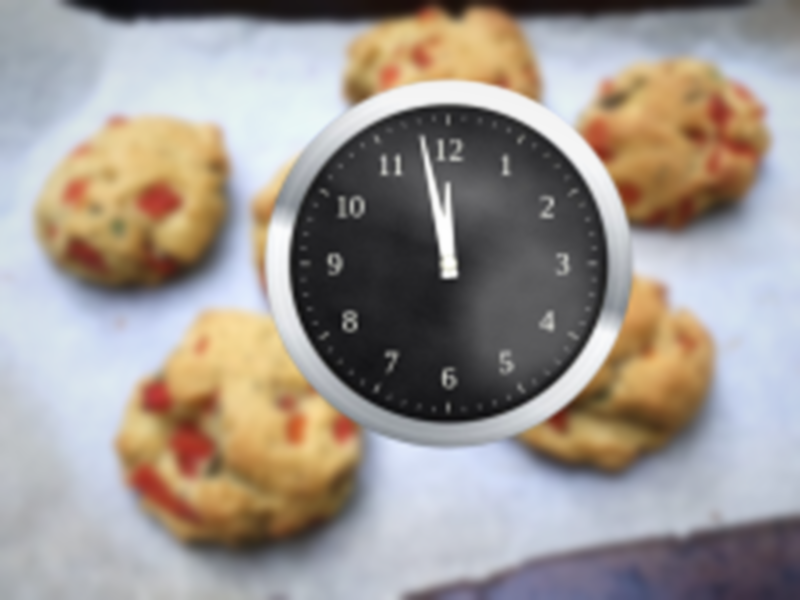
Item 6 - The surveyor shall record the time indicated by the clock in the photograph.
11:58
